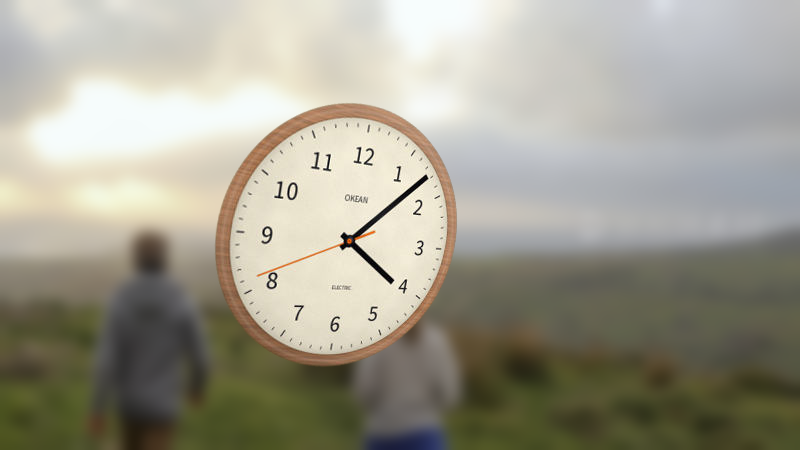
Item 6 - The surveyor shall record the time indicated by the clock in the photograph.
4:07:41
